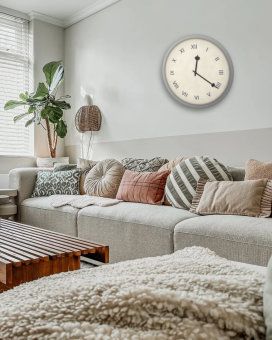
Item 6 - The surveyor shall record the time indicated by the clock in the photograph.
12:21
